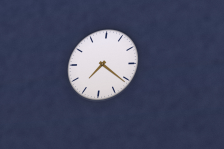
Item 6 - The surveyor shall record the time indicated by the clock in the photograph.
7:21
